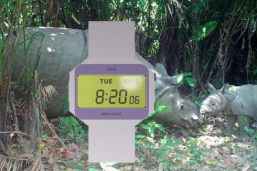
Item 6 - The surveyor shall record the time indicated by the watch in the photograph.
8:20:06
